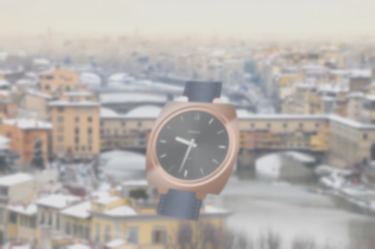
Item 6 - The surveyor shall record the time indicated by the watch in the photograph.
9:32
